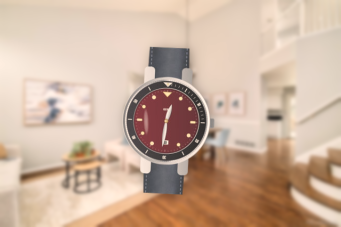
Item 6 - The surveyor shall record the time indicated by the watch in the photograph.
12:31
